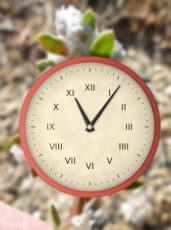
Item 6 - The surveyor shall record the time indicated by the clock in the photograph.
11:06
